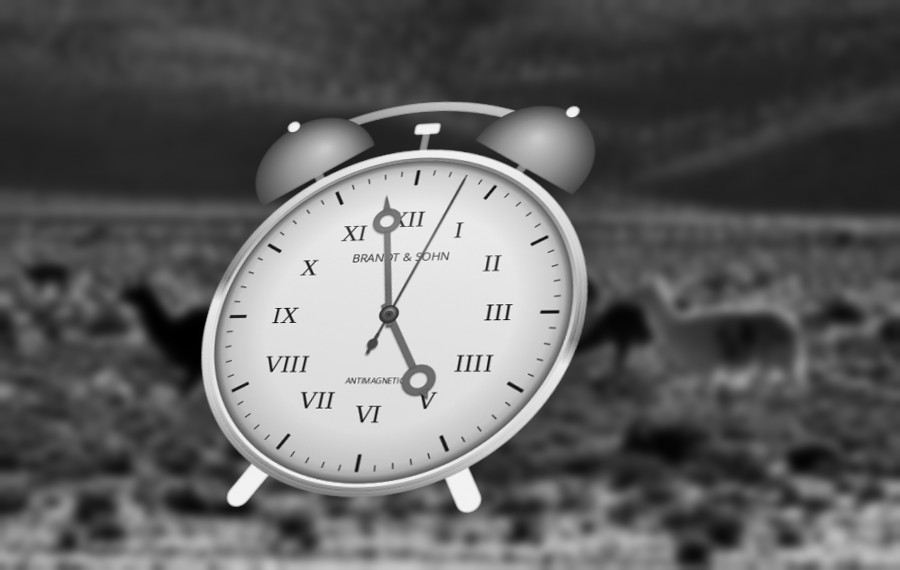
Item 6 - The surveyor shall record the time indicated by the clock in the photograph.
4:58:03
